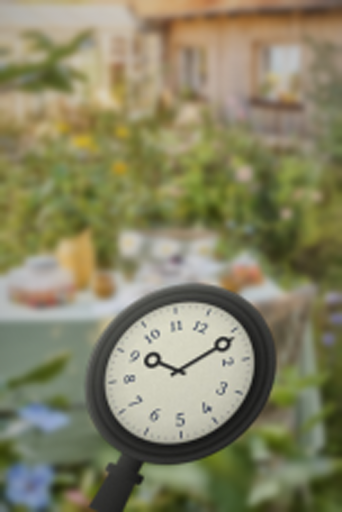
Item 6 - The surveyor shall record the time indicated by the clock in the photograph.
9:06
